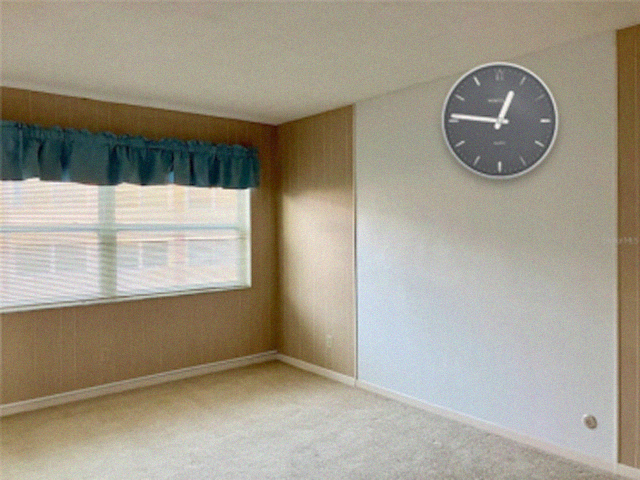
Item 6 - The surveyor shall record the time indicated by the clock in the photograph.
12:46
